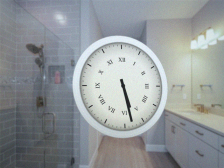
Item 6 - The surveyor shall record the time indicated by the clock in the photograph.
5:28
